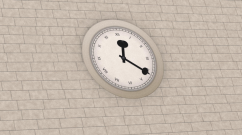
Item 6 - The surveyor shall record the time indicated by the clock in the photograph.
12:21
